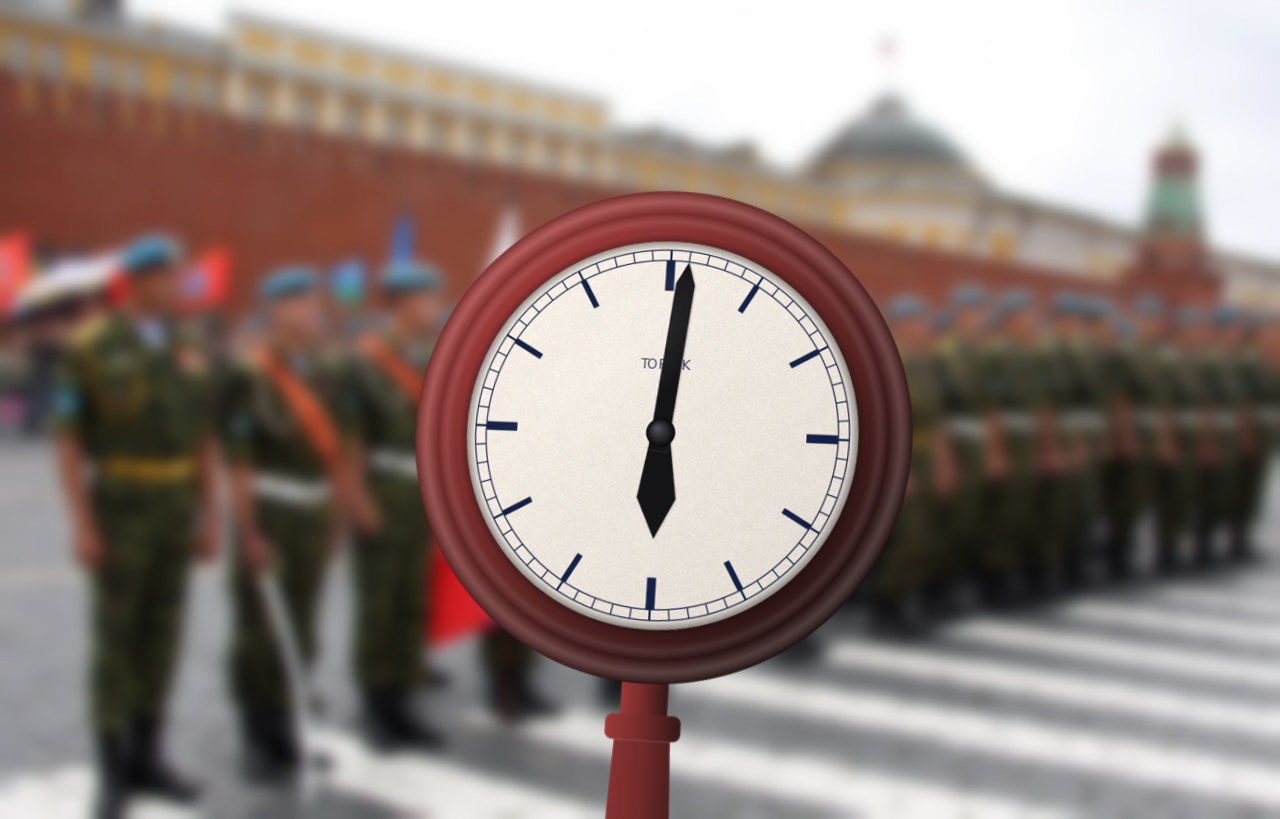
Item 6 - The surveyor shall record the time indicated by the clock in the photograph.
6:01
